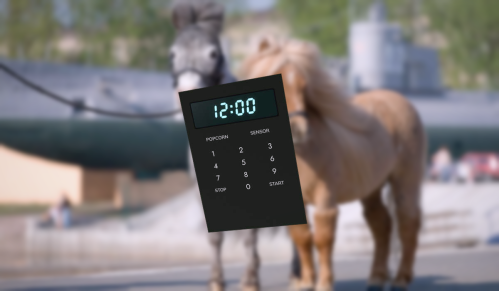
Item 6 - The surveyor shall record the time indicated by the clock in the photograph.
12:00
